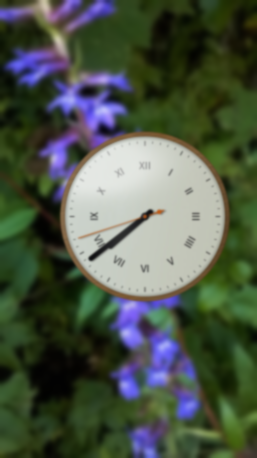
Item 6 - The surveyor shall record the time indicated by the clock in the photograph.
7:38:42
